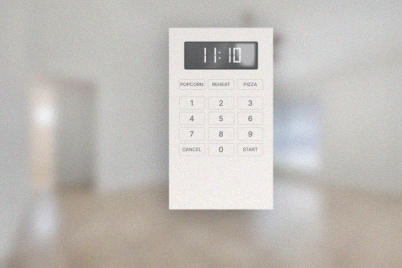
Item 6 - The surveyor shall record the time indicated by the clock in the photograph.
11:10
